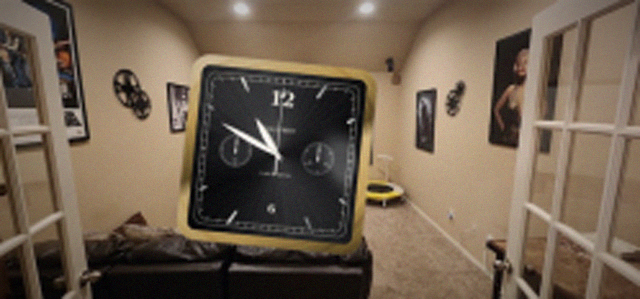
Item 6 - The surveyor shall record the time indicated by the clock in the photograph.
10:49
